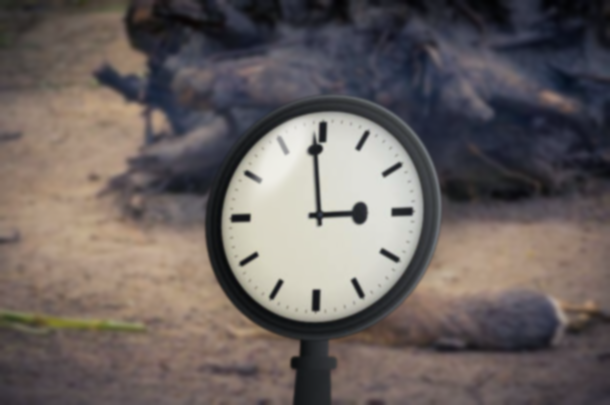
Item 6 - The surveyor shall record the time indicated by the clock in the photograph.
2:59
